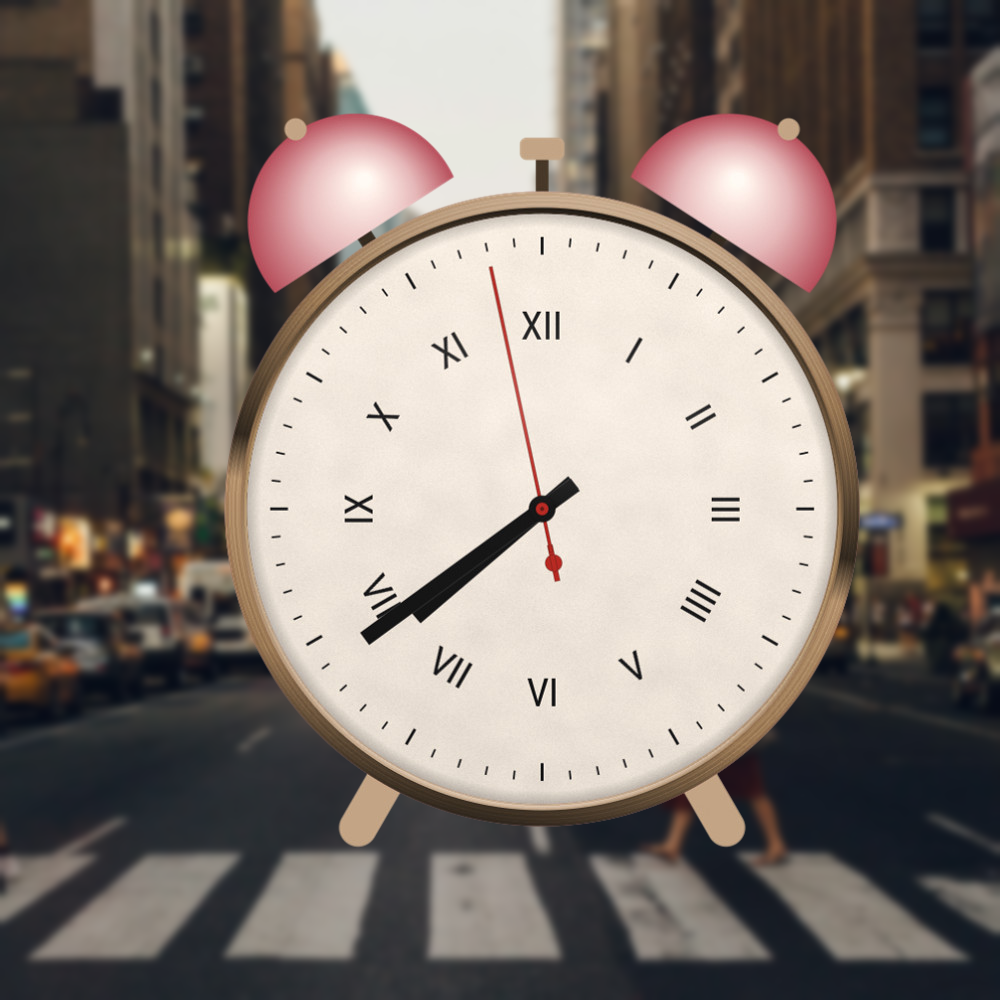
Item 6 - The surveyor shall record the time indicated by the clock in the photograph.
7:38:58
